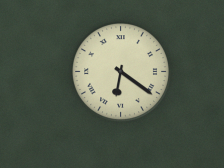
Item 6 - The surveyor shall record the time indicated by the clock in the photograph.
6:21
